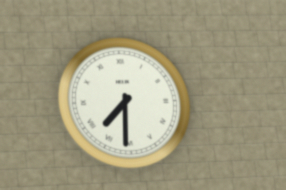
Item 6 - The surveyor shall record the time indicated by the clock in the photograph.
7:31
